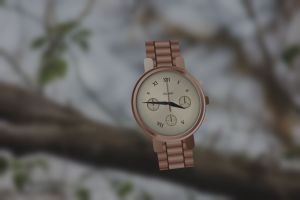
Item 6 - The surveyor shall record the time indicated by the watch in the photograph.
3:46
